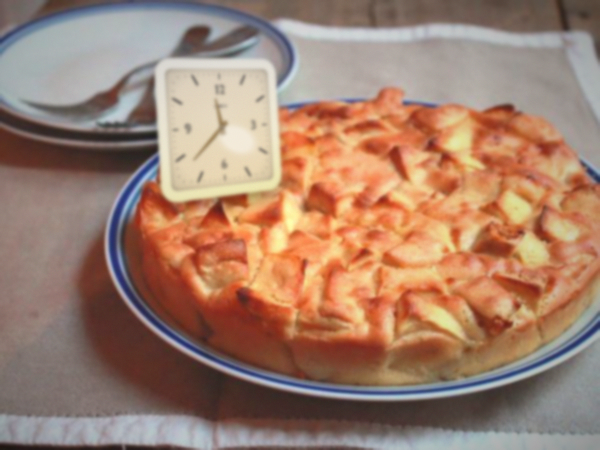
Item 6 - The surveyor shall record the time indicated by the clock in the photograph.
11:38
